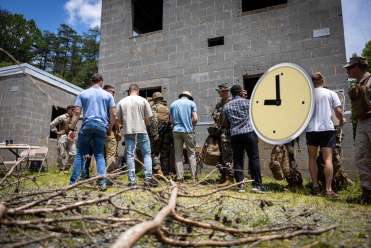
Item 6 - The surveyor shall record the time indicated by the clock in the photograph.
8:58
